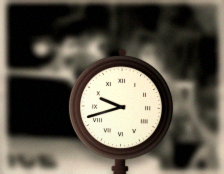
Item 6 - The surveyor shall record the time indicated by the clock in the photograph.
9:42
